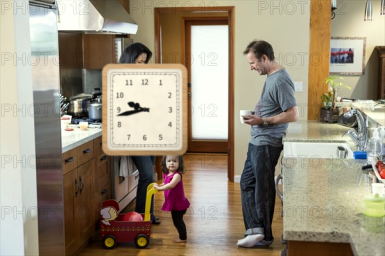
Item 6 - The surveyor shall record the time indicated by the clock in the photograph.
9:43
